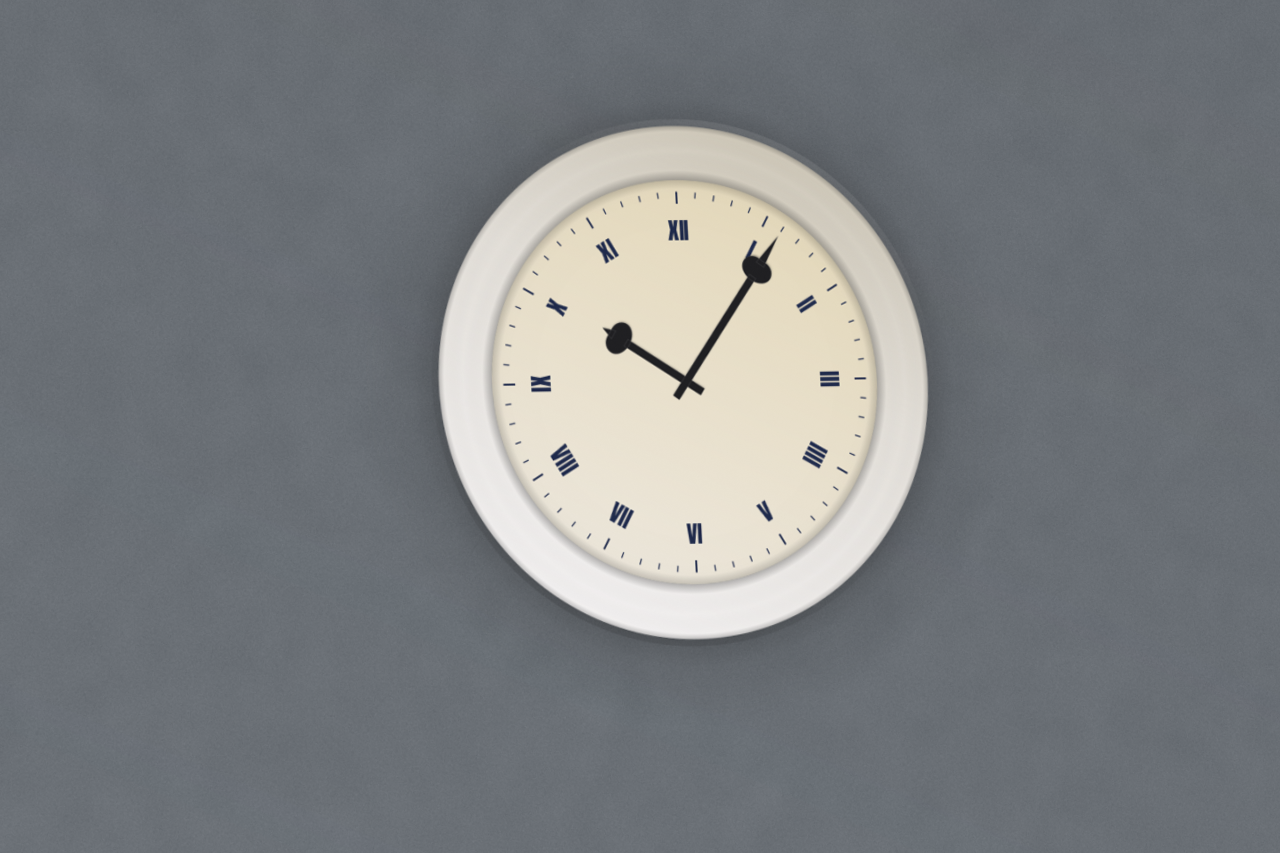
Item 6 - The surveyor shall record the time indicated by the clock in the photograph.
10:06
